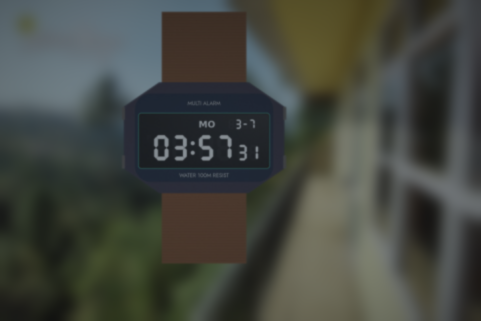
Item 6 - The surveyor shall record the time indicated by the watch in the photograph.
3:57:31
